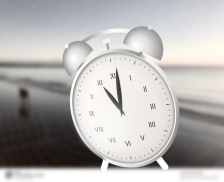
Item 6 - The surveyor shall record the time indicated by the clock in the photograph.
11:01
